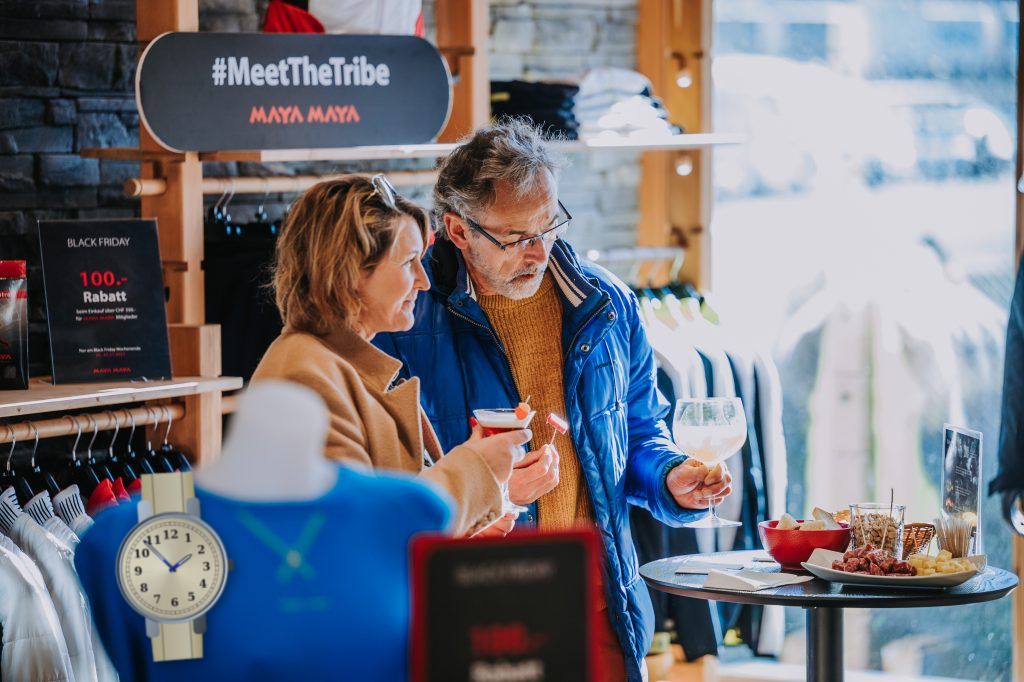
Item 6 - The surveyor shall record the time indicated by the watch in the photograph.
1:53
